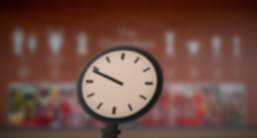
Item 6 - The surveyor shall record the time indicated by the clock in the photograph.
9:49
